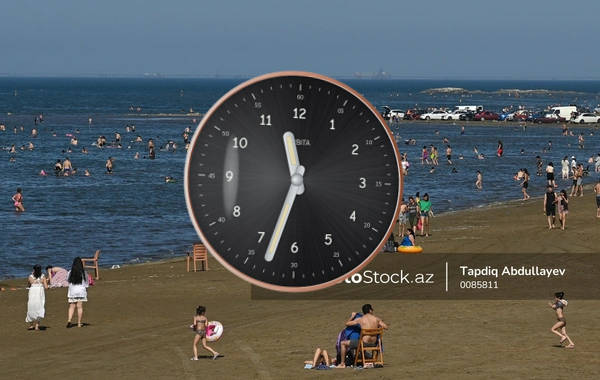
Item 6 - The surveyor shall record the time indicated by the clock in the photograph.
11:33
